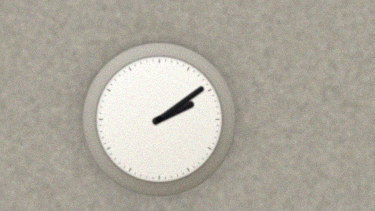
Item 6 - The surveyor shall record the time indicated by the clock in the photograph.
2:09
